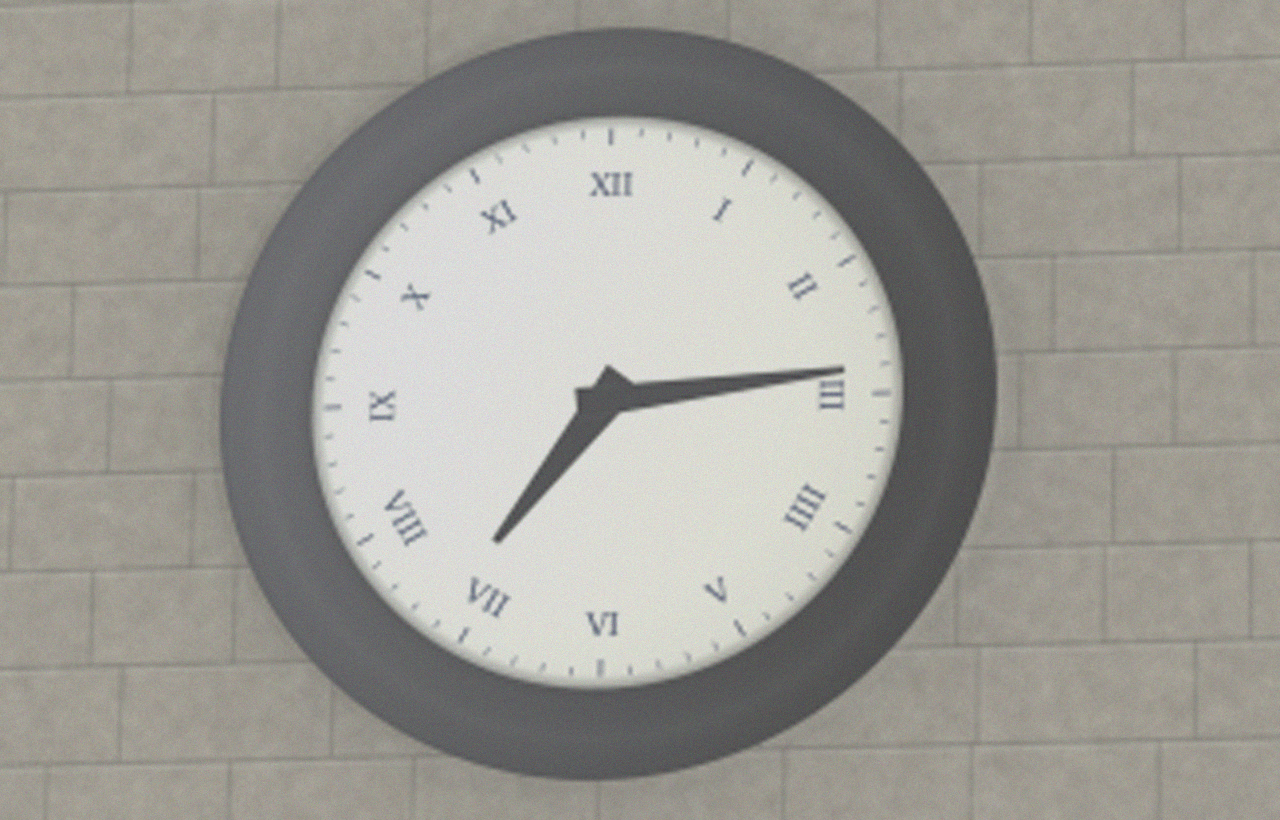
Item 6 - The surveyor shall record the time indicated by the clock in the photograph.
7:14
